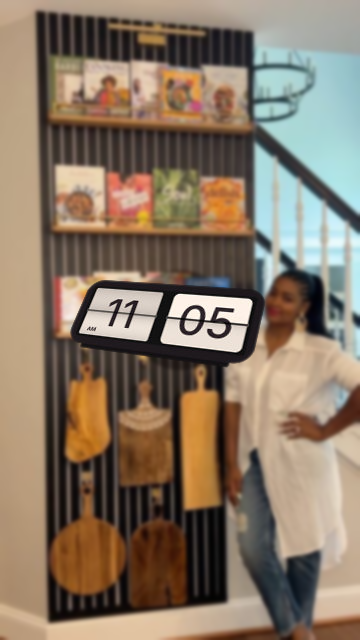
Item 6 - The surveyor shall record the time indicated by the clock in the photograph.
11:05
